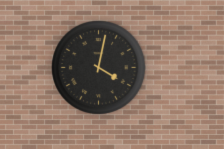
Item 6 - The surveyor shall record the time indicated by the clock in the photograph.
4:02
